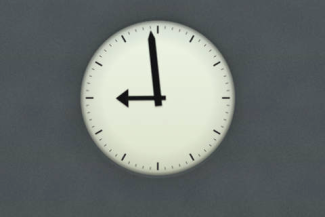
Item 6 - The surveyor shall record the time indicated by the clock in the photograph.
8:59
